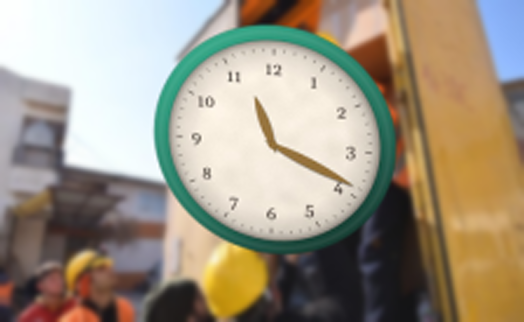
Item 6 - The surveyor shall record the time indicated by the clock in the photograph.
11:19
